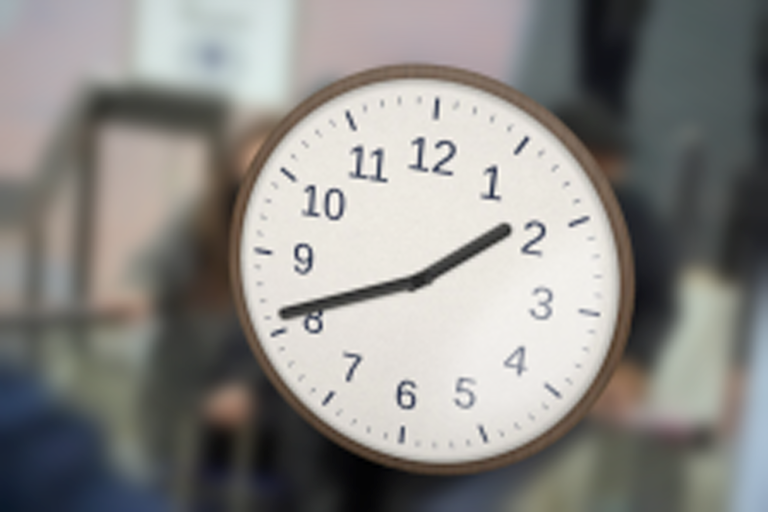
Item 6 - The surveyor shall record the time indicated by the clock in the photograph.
1:41
